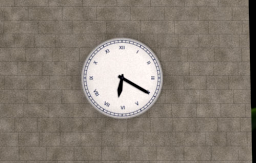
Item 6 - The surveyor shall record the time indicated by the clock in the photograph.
6:20
